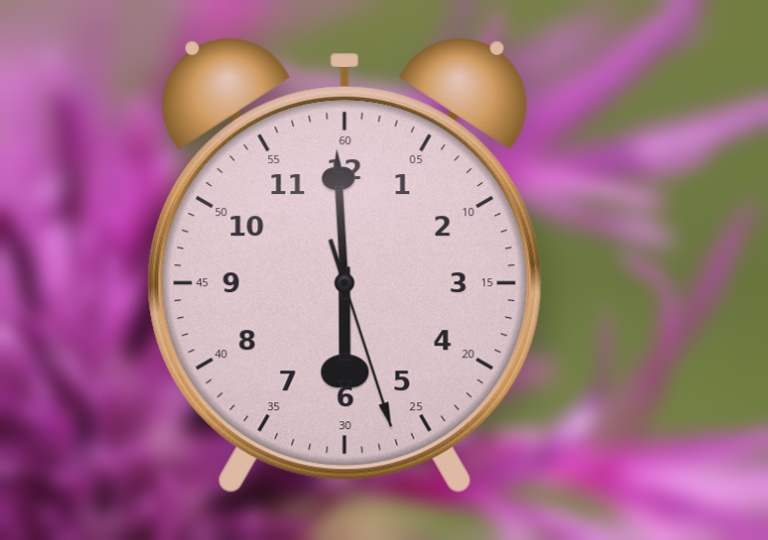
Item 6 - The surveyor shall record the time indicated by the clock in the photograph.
5:59:27
